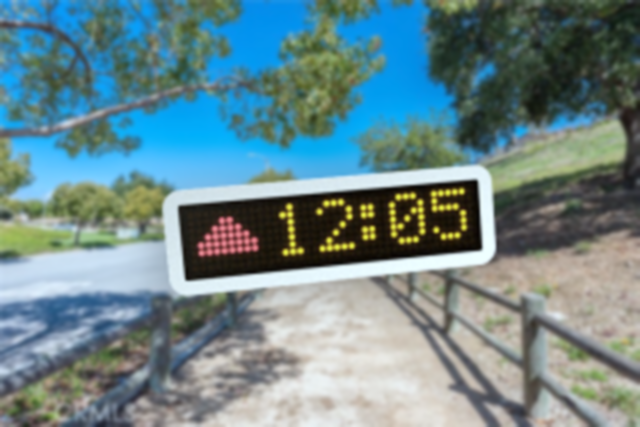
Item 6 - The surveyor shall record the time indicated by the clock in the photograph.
12:05
